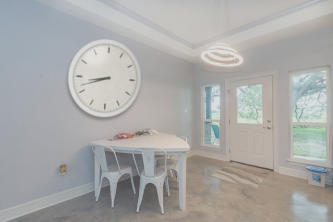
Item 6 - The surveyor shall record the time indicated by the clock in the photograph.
8:42
